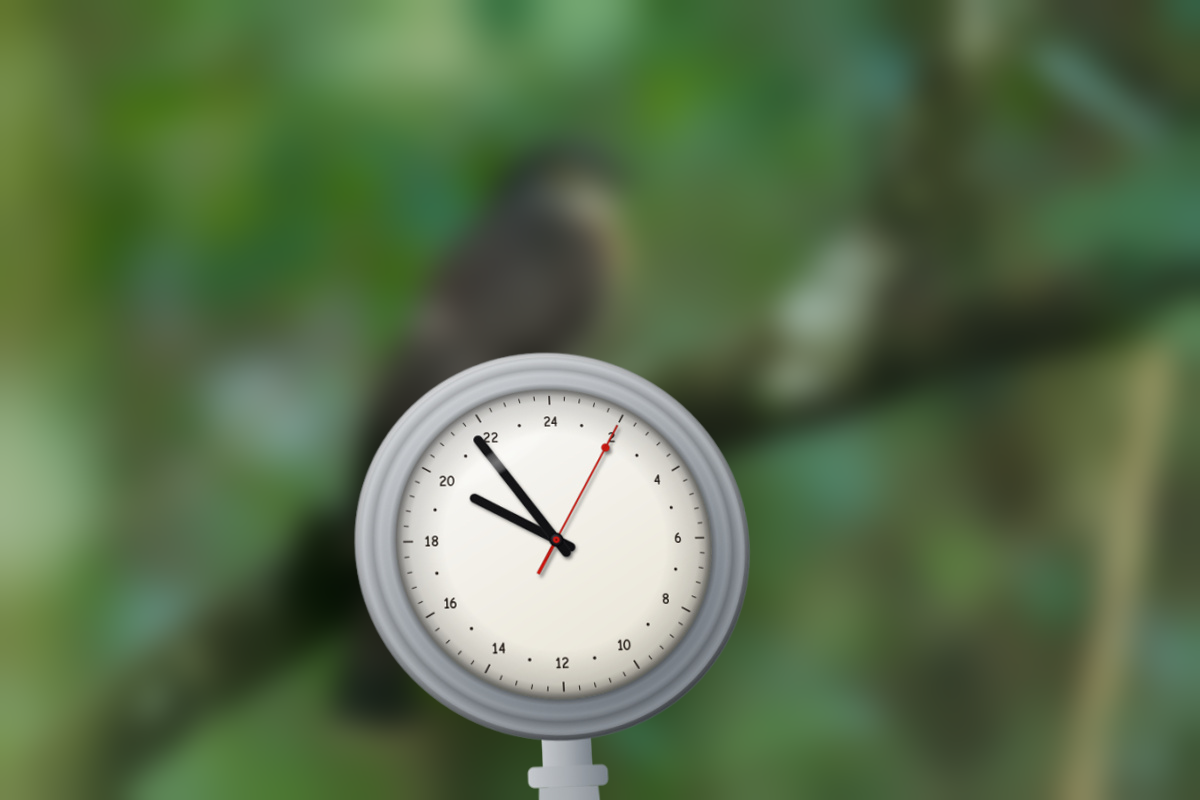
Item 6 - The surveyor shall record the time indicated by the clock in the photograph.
19:54:05
